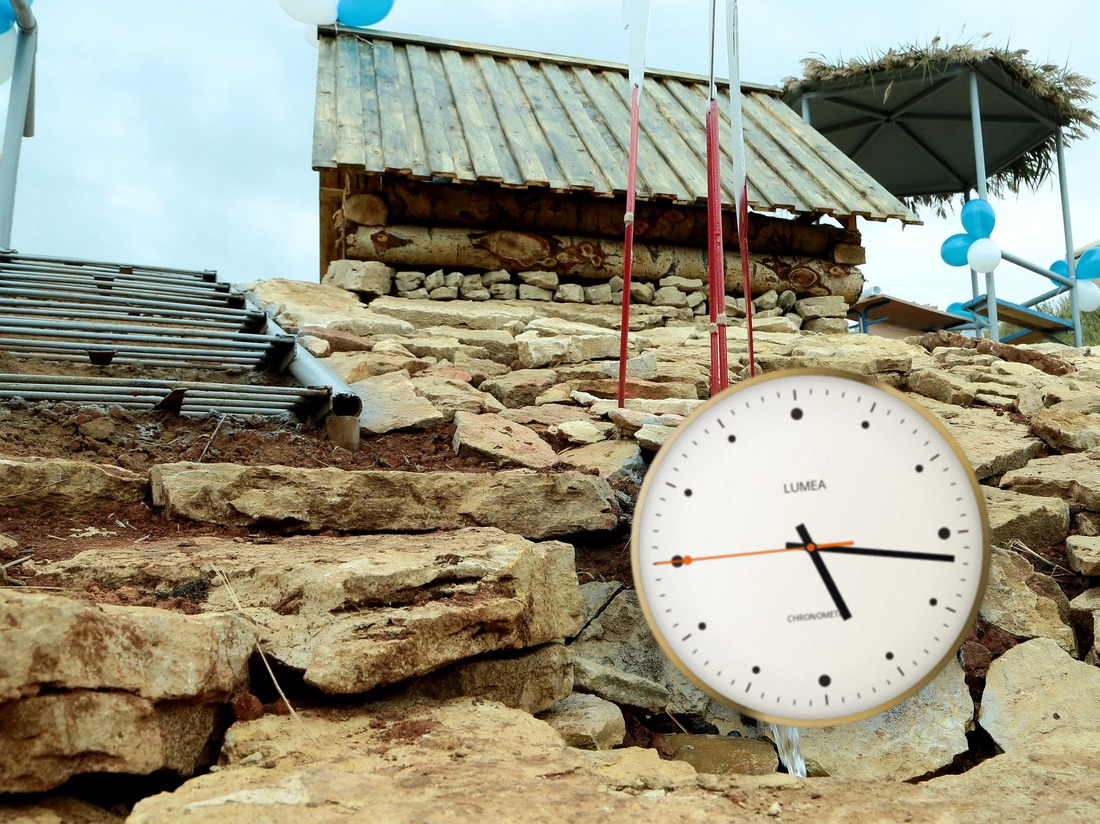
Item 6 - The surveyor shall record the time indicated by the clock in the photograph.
5:16:45
